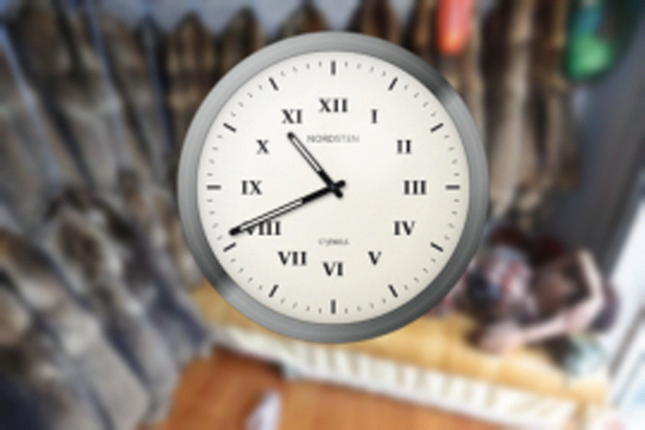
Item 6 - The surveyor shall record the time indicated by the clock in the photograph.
10:41
